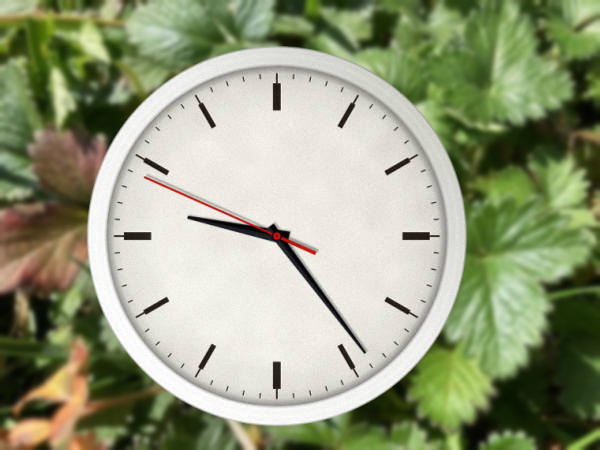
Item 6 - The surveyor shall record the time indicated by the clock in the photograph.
9:23:49
